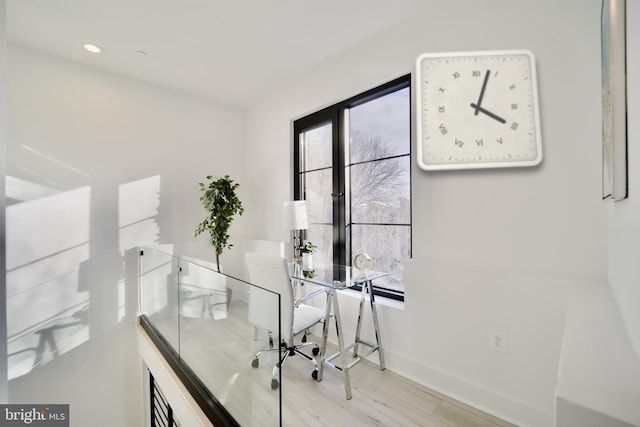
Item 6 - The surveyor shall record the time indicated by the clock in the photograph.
4:03
